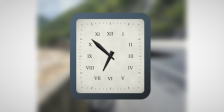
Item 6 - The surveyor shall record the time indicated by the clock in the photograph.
6:52
